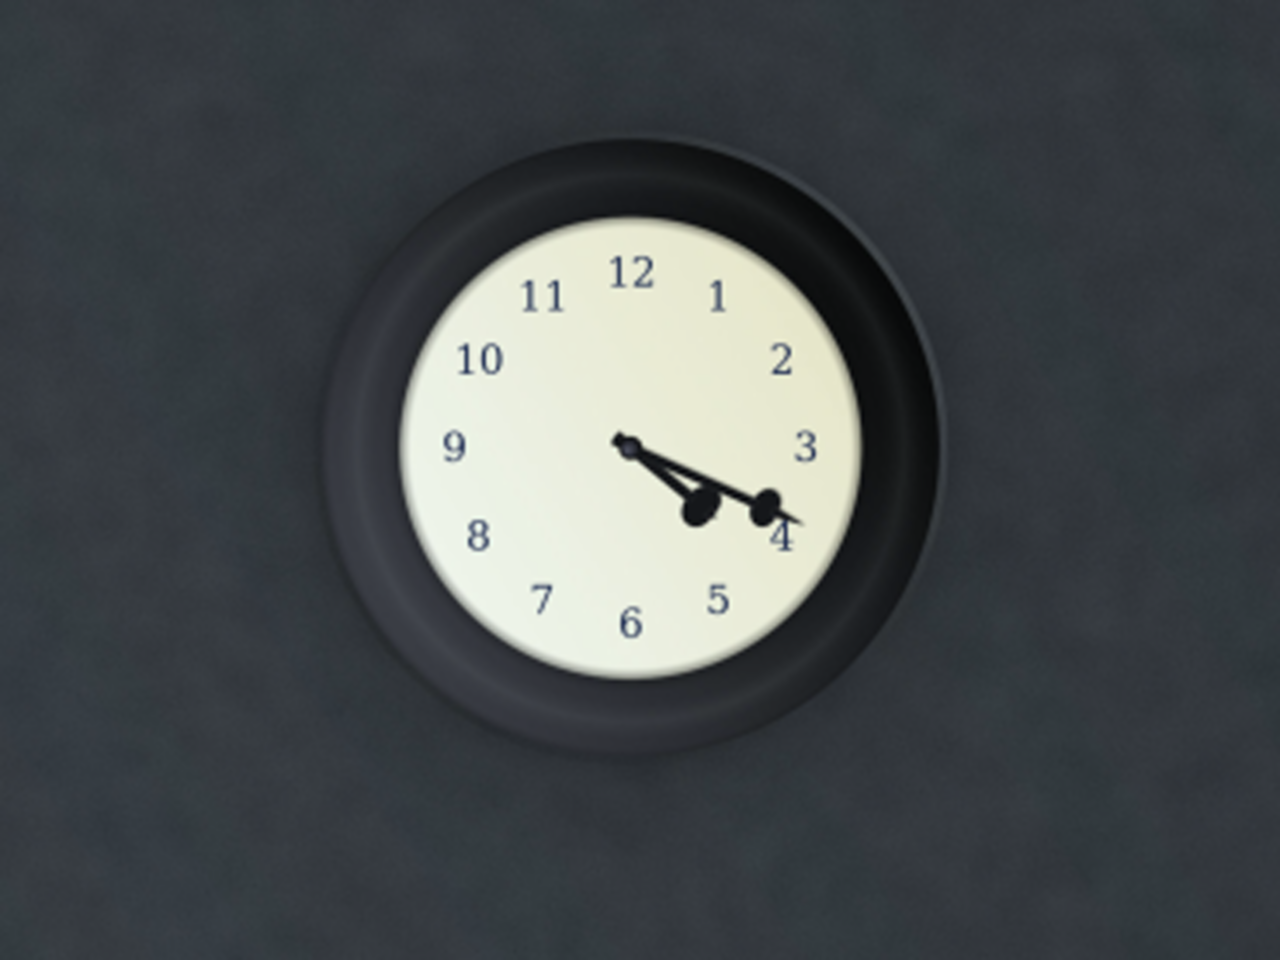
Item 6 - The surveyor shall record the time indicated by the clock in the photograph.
4:19
